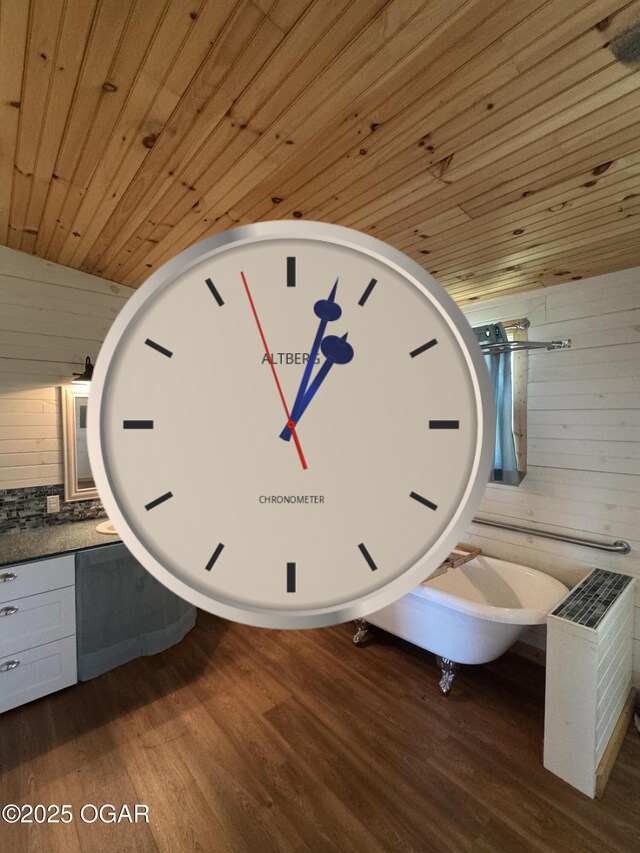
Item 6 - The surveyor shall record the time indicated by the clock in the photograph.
1:02:57
